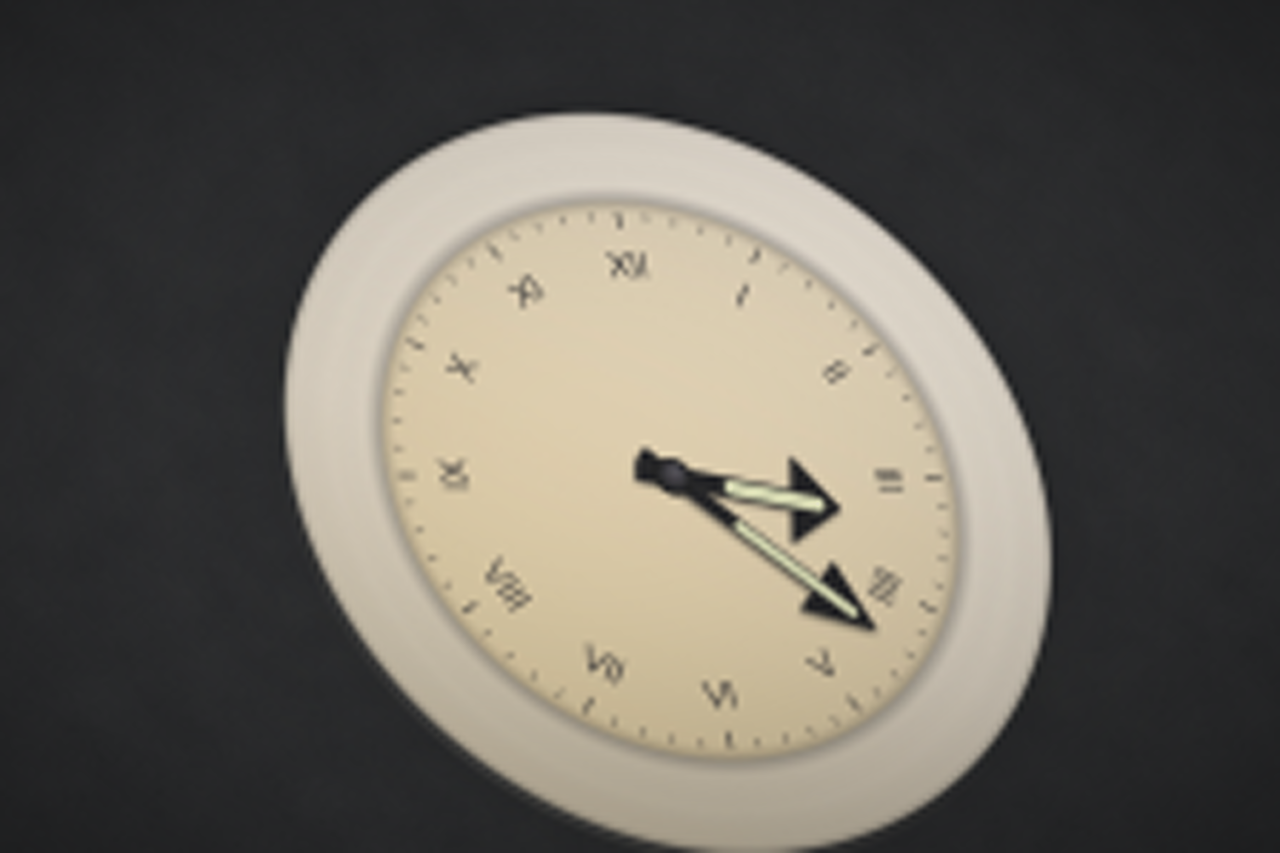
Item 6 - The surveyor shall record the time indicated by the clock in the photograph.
3:22
